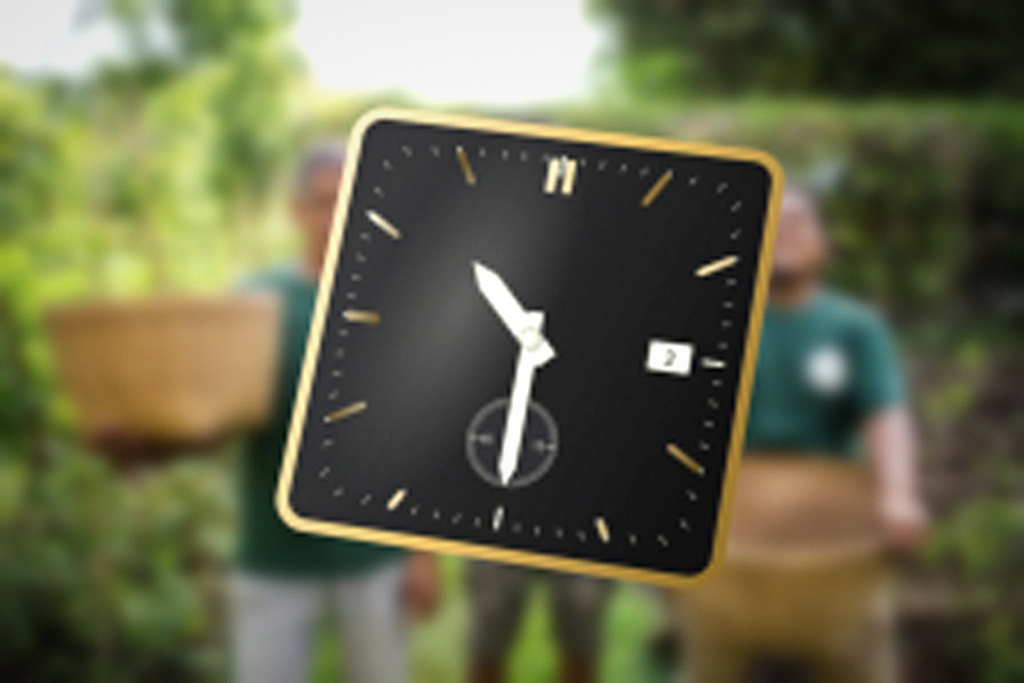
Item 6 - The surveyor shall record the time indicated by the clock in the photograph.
10:30
